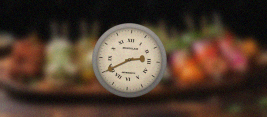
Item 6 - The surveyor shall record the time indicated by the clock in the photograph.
2:40
